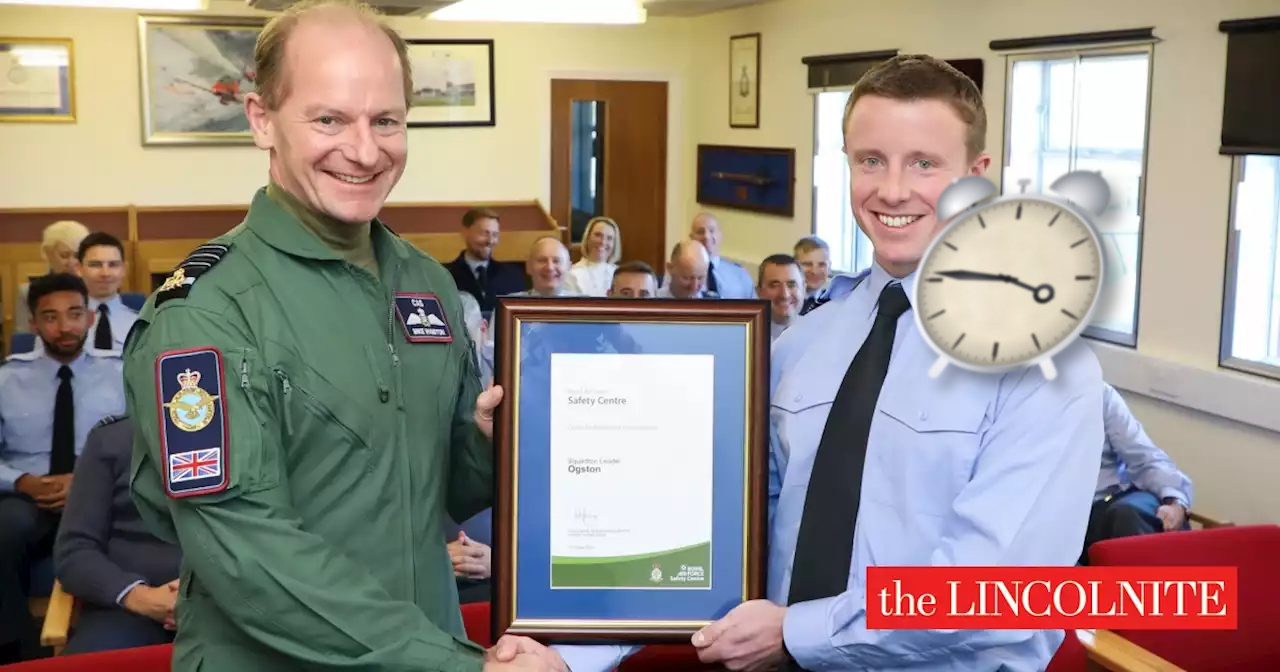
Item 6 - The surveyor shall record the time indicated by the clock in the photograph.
3:46
